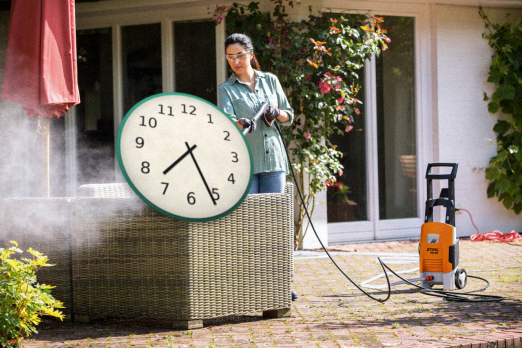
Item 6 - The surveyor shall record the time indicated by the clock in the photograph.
7:26
